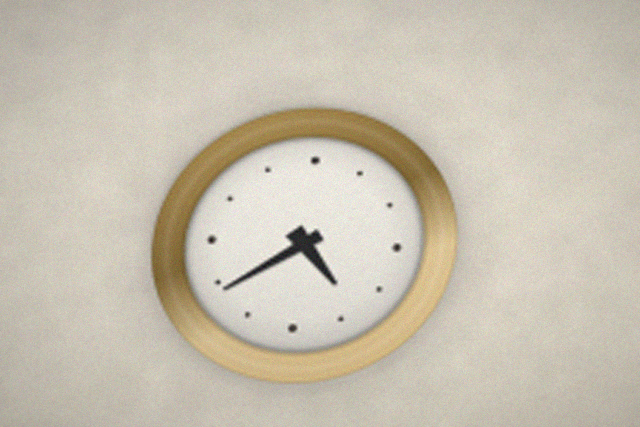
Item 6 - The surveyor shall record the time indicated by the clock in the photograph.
4:39
